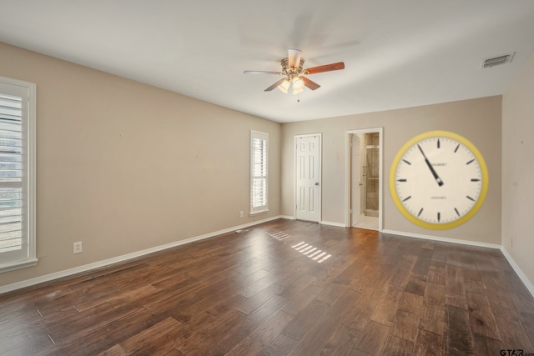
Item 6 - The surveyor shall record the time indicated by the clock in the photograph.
10:55
